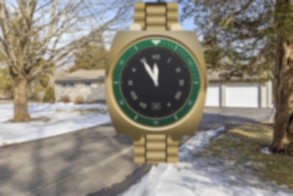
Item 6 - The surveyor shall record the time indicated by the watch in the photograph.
11:55
